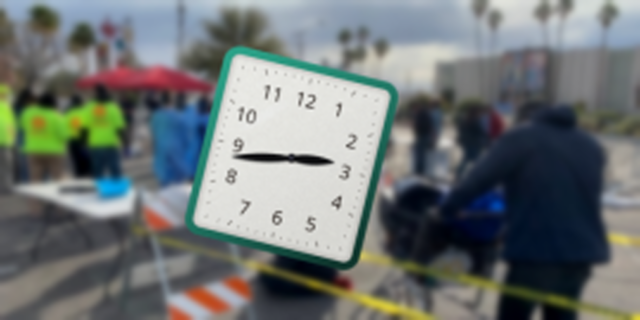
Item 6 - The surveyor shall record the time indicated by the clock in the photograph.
2:43
